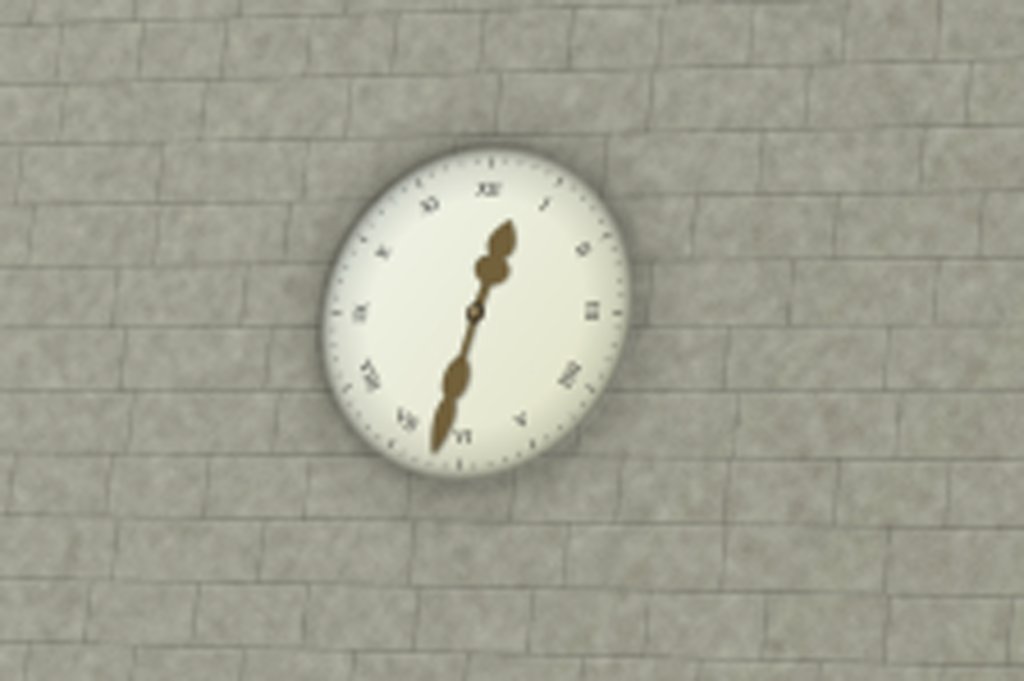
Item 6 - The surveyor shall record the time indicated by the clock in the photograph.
12:32
